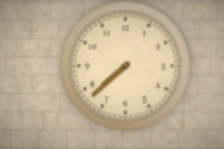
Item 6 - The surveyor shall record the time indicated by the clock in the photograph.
7:38
